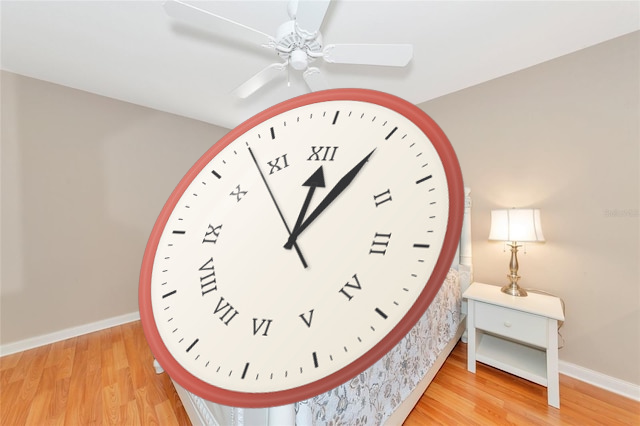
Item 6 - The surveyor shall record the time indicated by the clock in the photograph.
12:04:53
